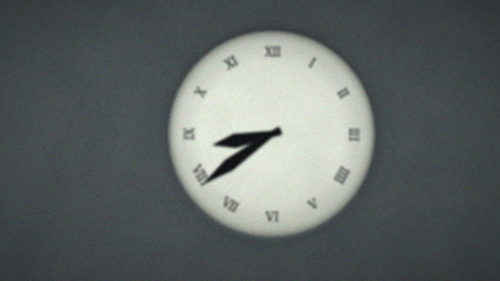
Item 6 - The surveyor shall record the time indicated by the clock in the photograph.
8:39
